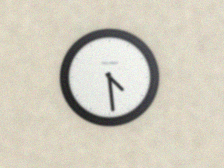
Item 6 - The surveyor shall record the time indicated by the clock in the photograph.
4:29
